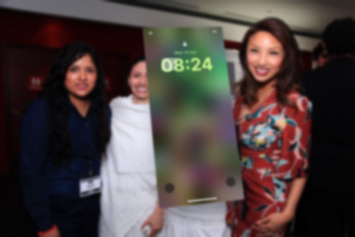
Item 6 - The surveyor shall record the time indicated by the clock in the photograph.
8:24
